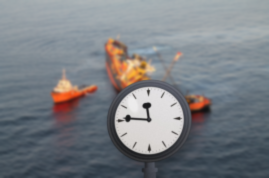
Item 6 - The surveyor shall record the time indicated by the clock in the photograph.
11:46
